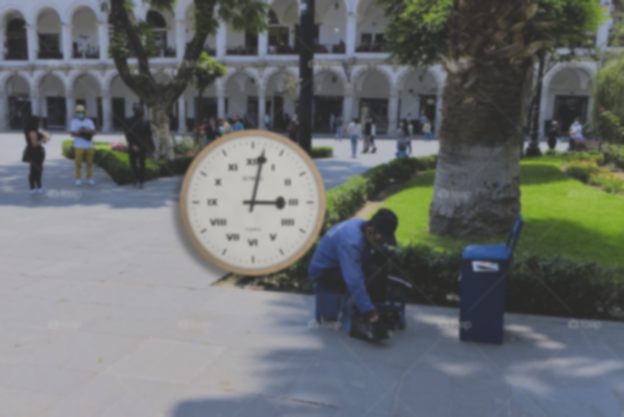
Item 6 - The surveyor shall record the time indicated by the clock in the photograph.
3:02
